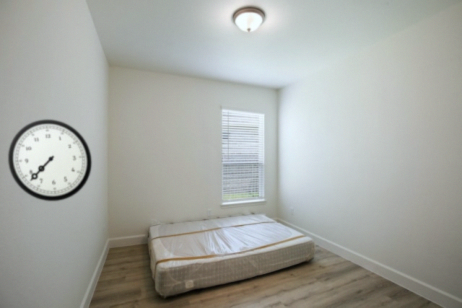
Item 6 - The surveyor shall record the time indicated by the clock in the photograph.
7:38
